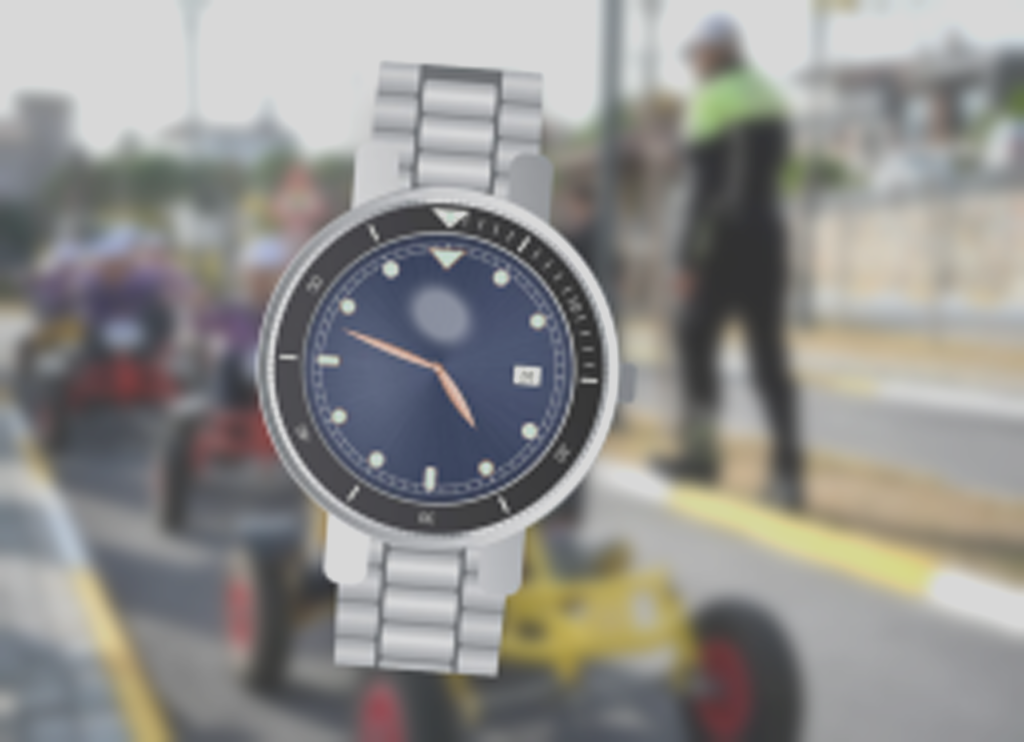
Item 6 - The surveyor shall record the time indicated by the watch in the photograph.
4:48
